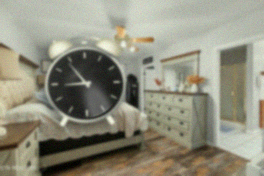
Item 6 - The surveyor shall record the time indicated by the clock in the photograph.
8:54
